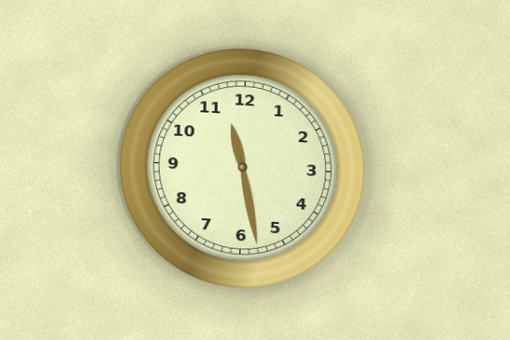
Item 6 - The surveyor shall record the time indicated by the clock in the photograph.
11:28
